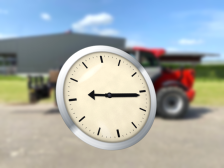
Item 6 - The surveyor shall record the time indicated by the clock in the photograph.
9:16
